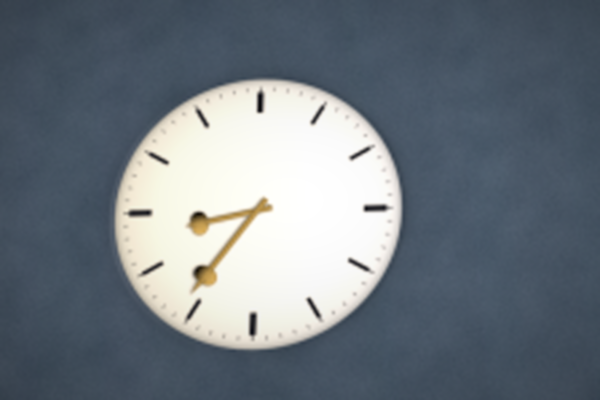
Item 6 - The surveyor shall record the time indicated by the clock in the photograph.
8:36
